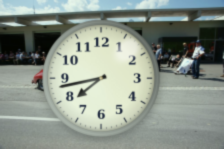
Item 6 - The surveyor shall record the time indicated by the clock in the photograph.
7:43
